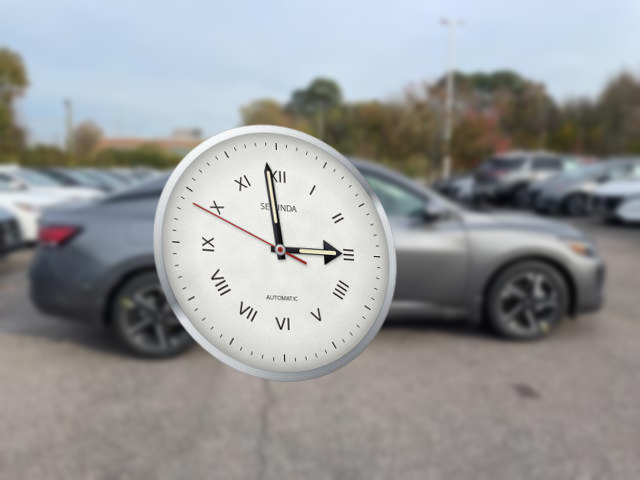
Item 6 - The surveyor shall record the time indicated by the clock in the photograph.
2:58:49
